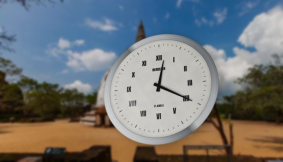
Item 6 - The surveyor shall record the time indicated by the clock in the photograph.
12:20
